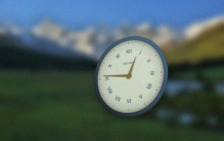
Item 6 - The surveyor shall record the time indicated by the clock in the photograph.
12:46
